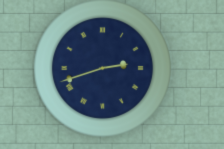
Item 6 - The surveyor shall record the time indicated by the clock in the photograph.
2:42
